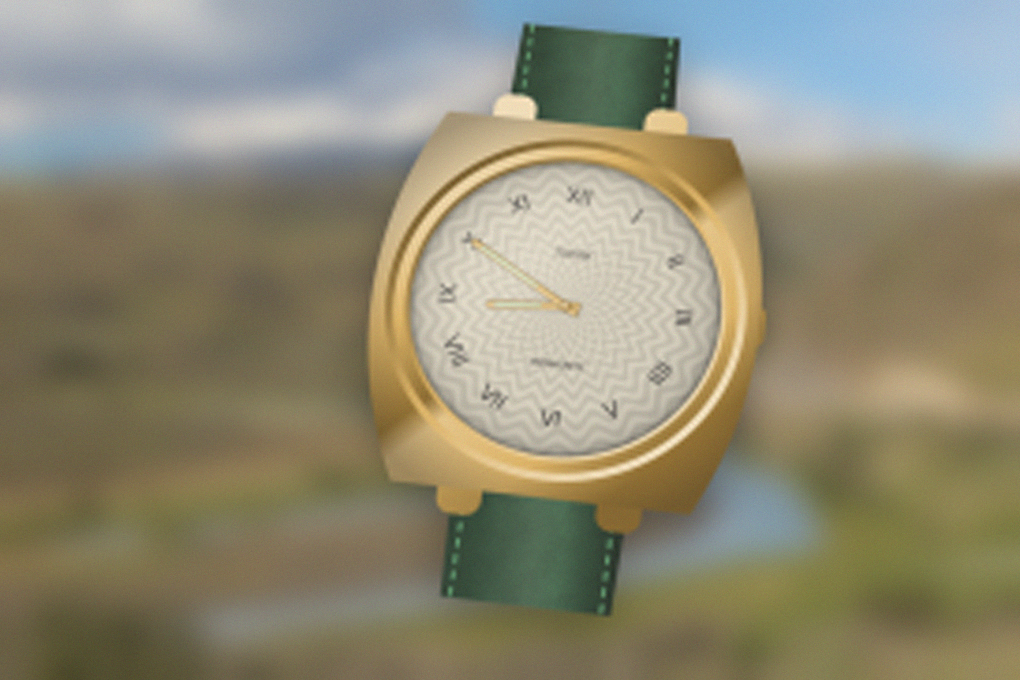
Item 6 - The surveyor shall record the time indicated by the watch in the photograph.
8:50
